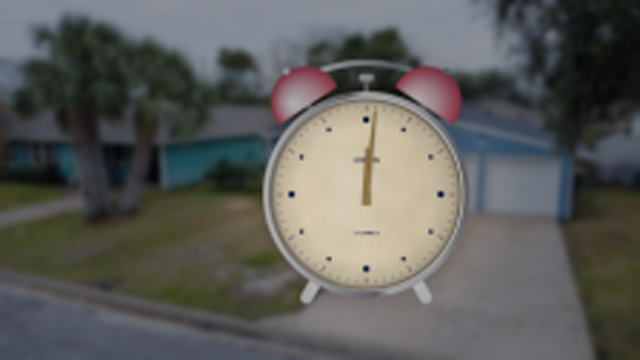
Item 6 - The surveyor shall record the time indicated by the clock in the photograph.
12:01
